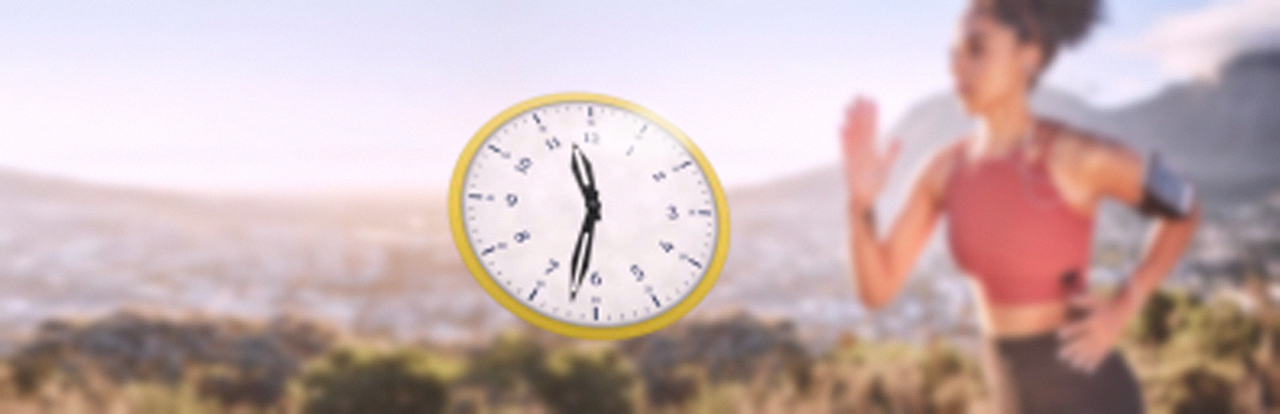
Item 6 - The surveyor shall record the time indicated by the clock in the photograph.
11:32
